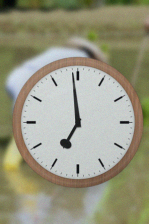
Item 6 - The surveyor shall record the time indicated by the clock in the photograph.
6:59
